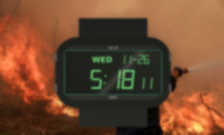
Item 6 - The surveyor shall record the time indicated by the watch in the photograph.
5:18:11
